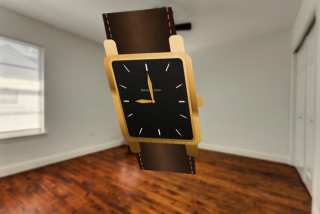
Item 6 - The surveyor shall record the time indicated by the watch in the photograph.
9:00
